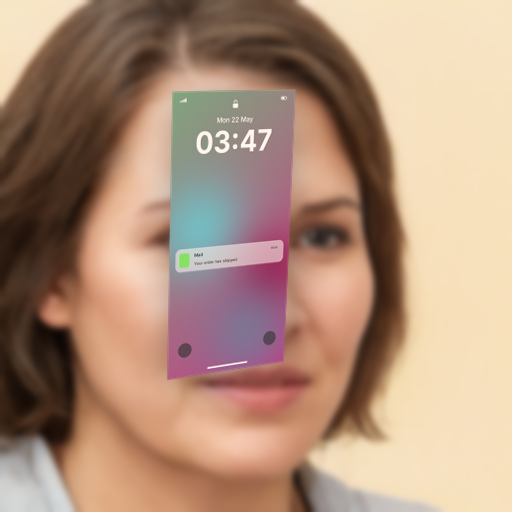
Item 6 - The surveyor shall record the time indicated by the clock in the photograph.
3:47
